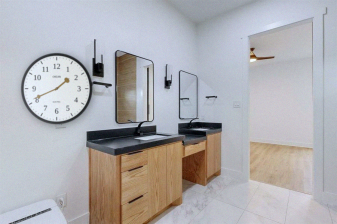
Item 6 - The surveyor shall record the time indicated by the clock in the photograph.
1:41
